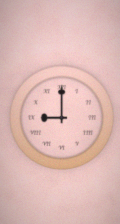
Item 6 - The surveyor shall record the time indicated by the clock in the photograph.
9:00
